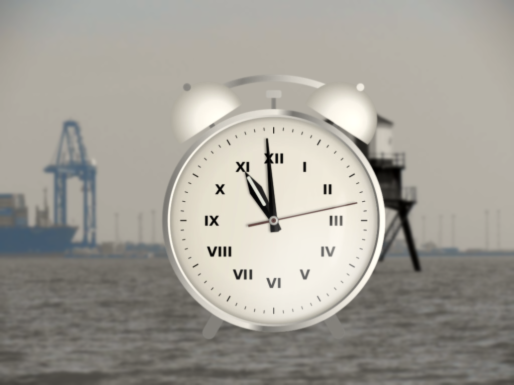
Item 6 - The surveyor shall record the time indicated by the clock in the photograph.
10:59:13
